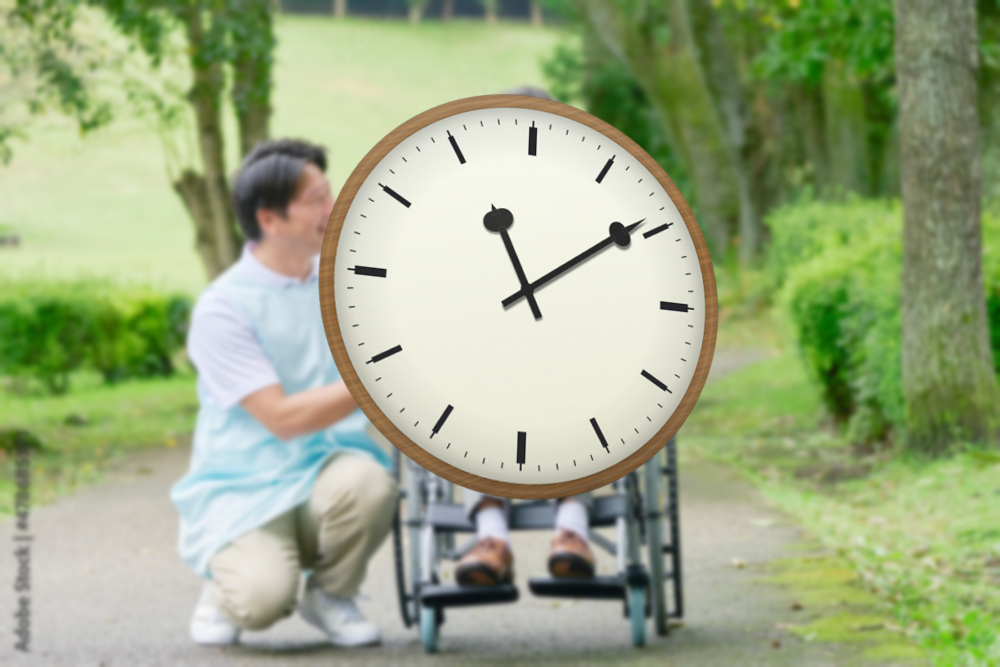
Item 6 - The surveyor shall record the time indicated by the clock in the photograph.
11:09
